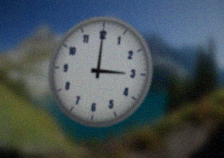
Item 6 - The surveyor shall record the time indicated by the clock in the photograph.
3:00
